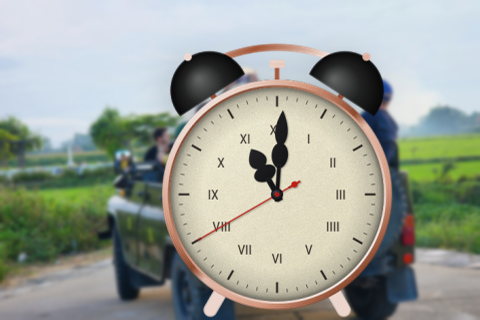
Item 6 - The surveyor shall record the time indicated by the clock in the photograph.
11:00:40
